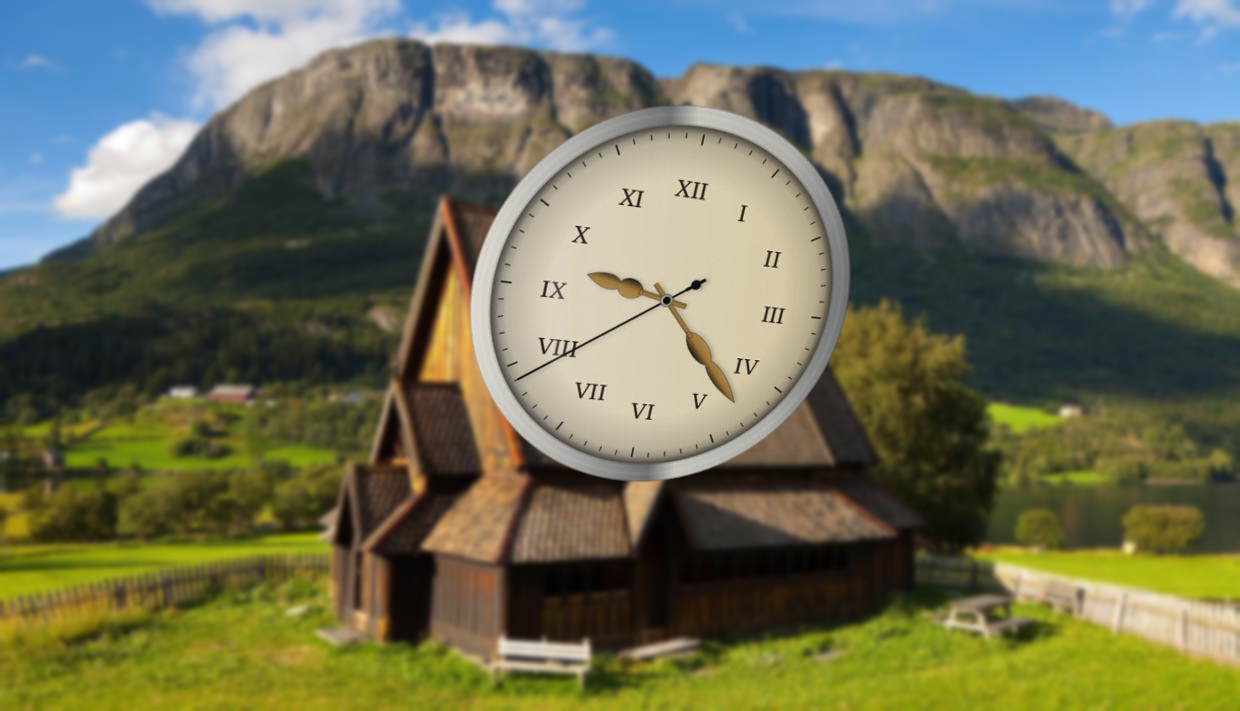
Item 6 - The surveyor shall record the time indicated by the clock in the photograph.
9:22:39
